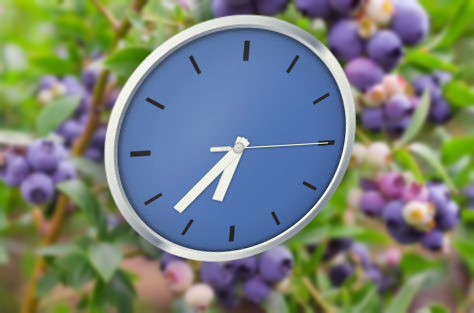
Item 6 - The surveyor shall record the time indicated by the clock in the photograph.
6:37:15
